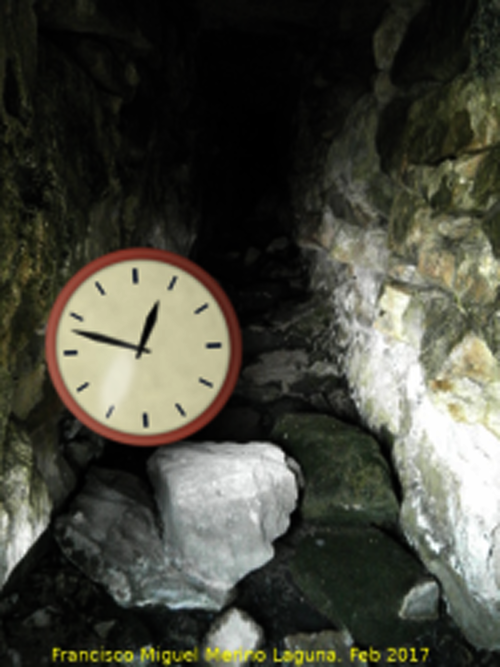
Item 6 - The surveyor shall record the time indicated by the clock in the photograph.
12:48
